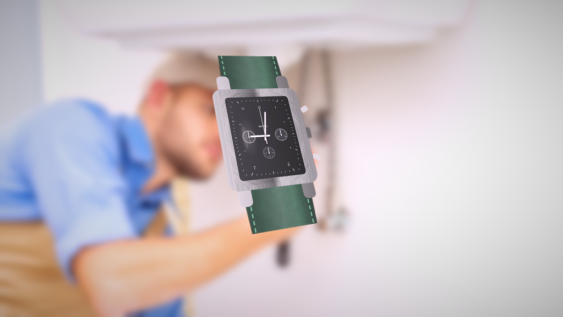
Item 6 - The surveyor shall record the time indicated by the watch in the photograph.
9:02
